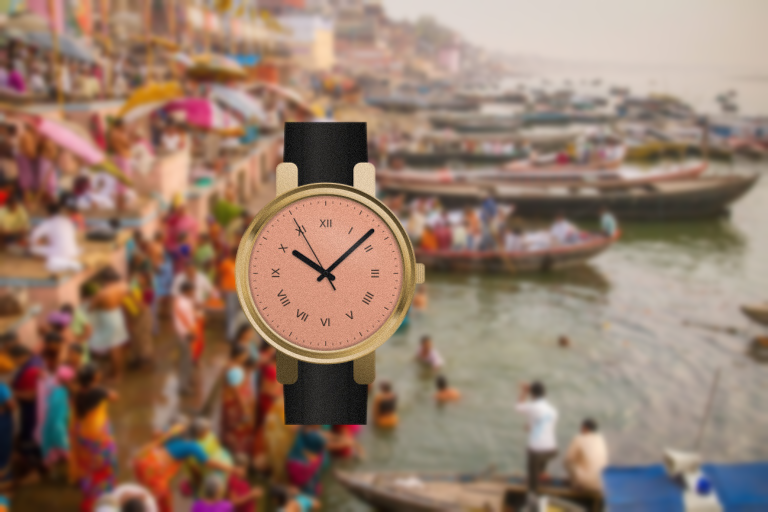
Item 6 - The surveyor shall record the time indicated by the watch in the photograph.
10:07:55
